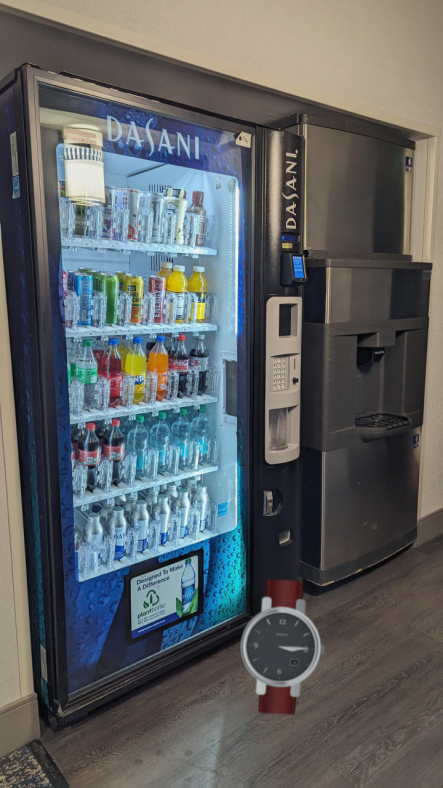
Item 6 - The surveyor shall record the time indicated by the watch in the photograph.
3:15
